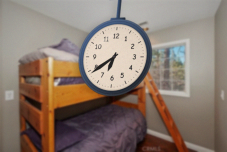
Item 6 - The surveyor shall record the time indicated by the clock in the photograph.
6:39
